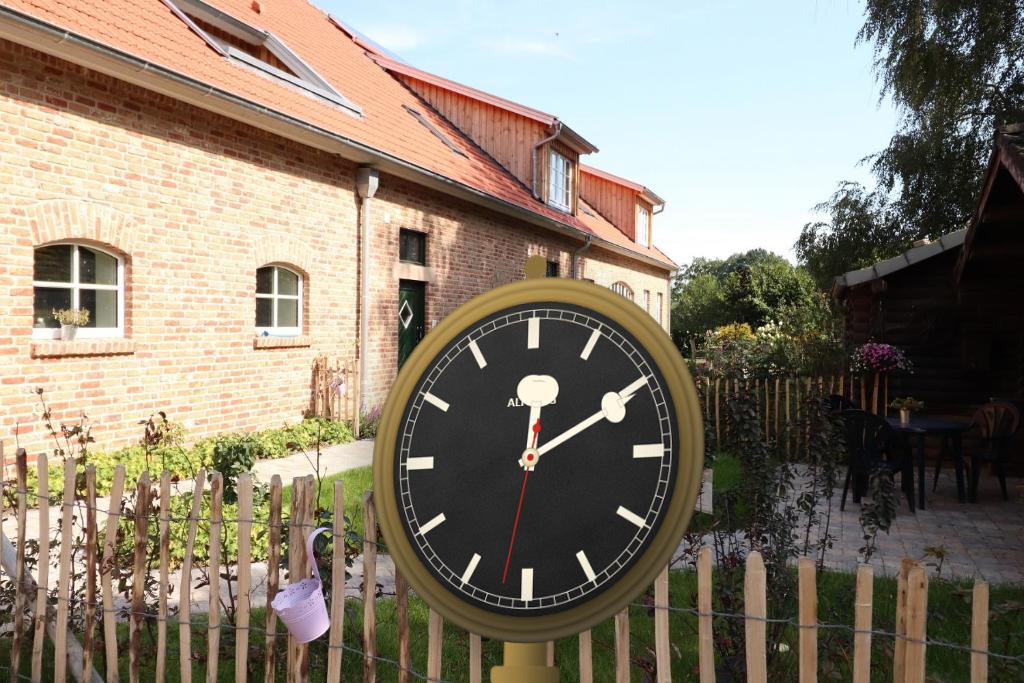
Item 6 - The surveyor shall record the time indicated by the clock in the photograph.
12:10:32
